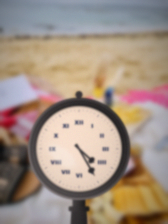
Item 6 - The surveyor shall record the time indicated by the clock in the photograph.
4:25
